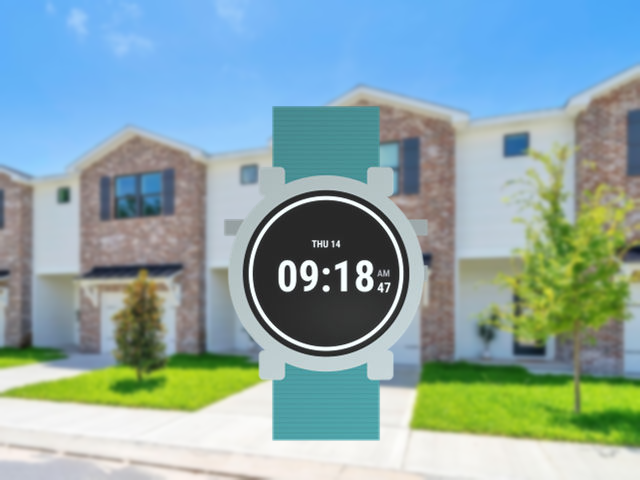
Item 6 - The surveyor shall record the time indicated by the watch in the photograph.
9:18:47
